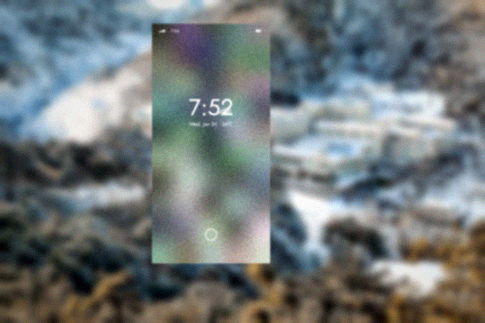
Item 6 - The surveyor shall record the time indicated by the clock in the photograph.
7:52
